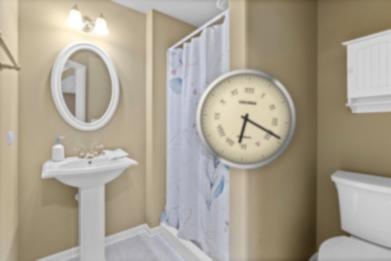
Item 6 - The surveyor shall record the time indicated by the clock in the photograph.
6:19
